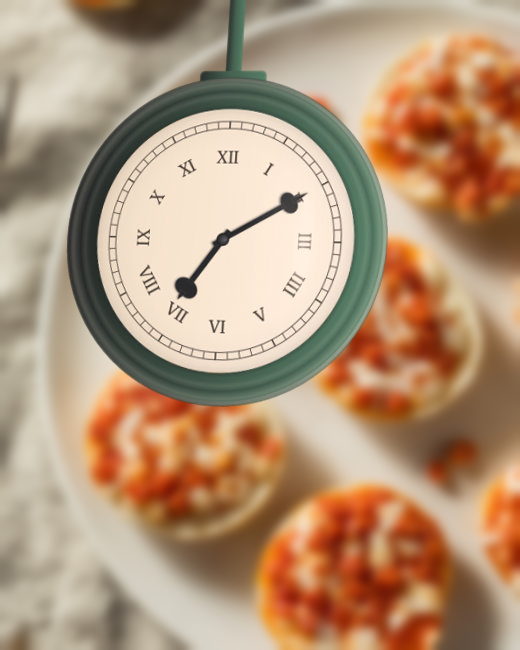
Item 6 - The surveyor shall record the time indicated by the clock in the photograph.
7:10
